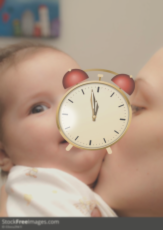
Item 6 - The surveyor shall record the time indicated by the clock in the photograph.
11:58
